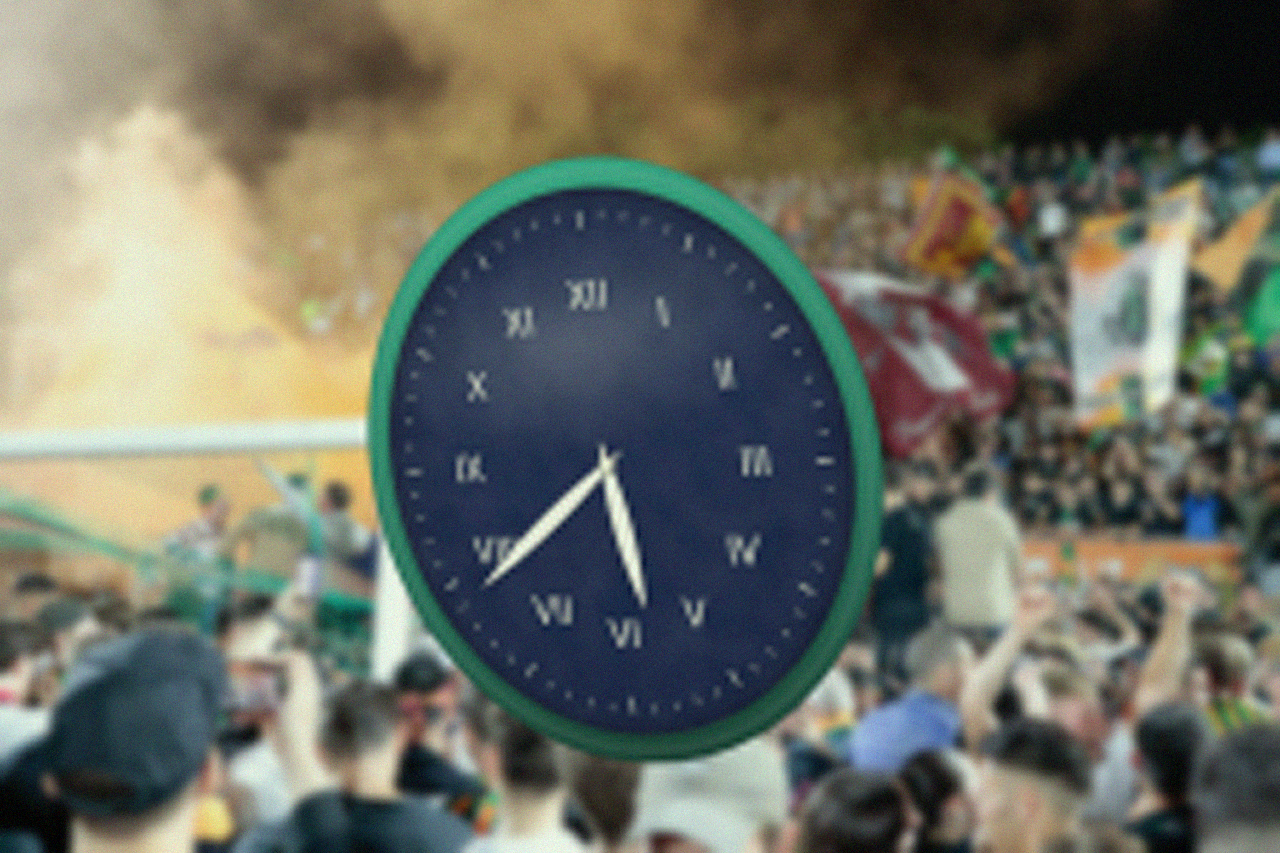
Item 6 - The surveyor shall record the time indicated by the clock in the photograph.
5:39
